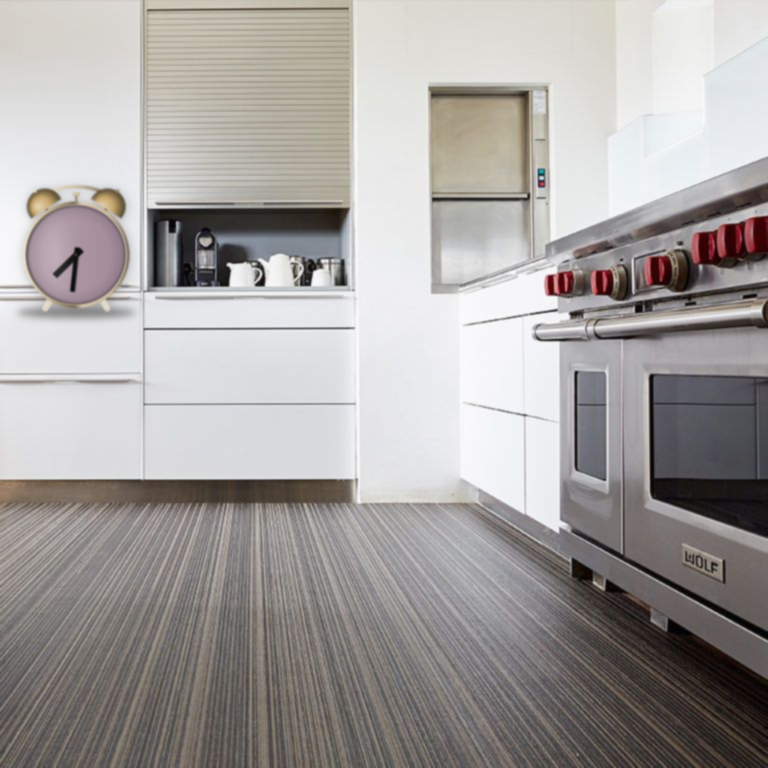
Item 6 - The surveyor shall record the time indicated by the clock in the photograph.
7:31
